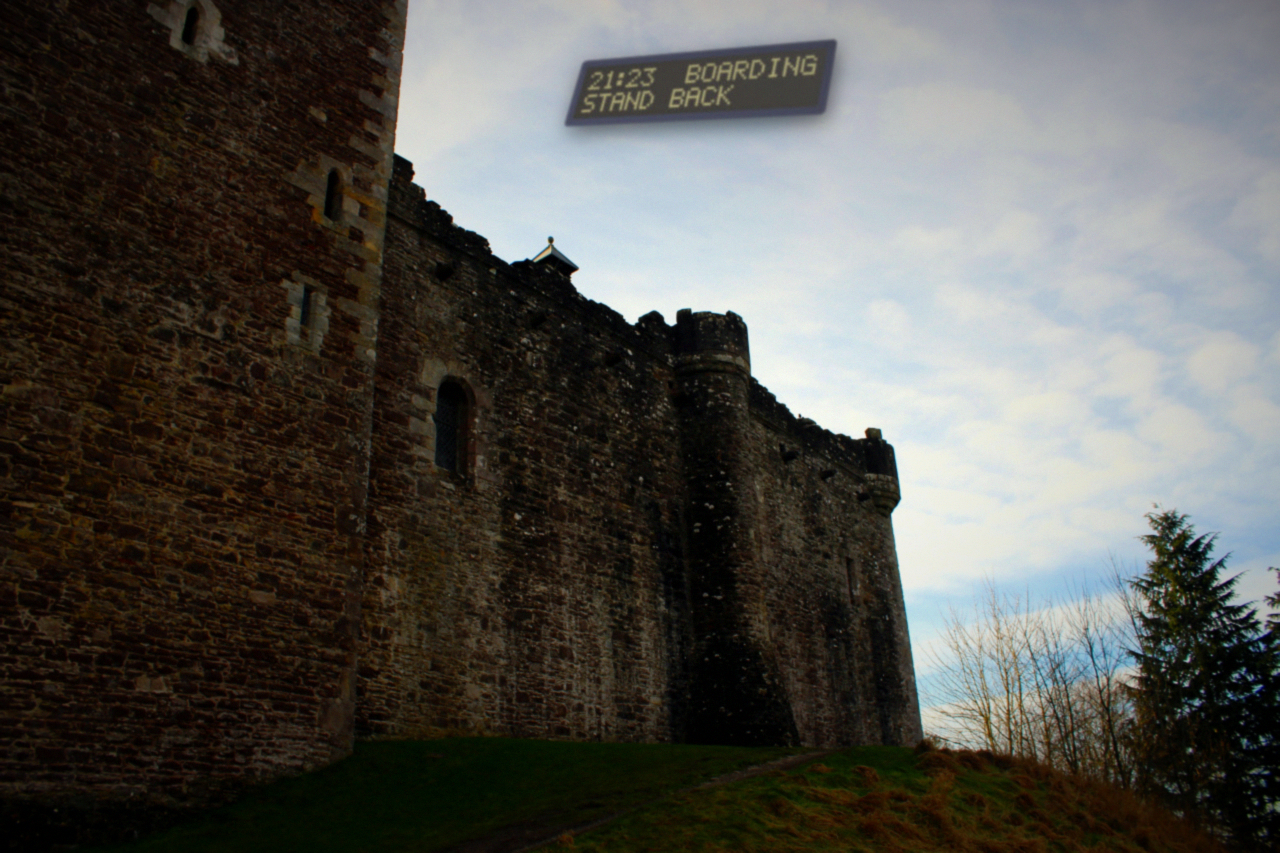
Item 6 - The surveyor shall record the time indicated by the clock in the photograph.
21:23
